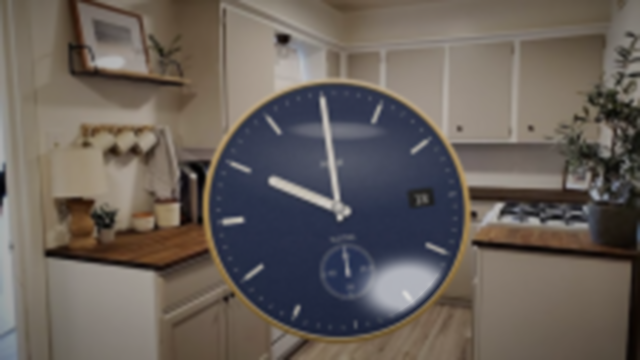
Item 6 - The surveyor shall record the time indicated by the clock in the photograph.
10:00
